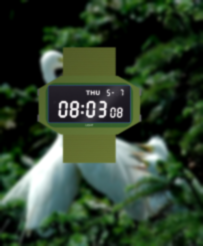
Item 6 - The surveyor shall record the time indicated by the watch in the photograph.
8:03:08
